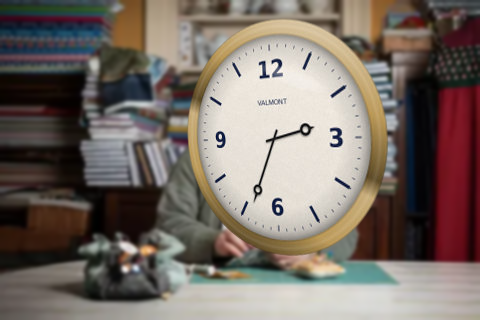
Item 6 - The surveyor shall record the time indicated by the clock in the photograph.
2:34
